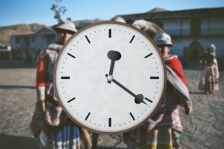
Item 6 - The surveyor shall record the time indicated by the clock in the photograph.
12:21
